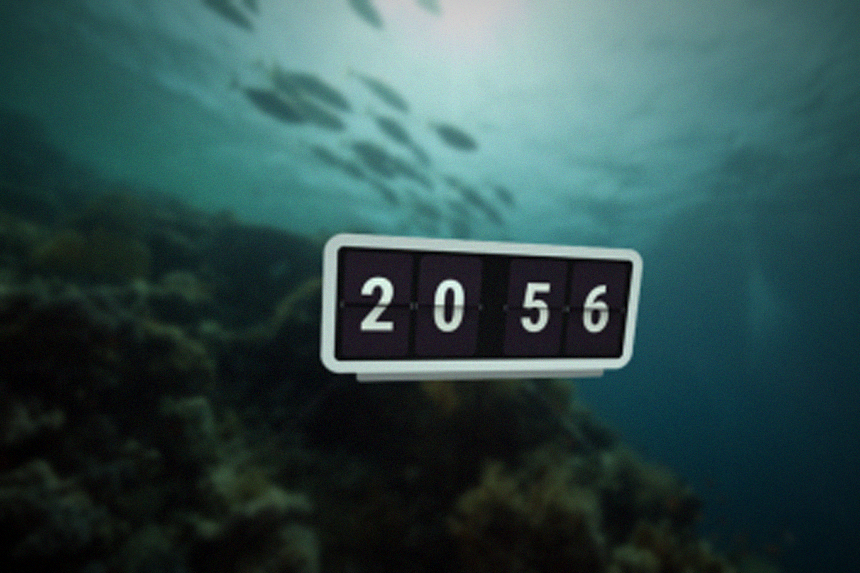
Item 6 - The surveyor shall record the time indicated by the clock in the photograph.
20:56
